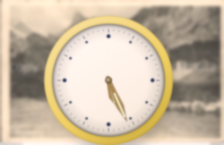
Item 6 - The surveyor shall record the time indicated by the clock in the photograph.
5:26
